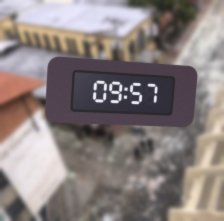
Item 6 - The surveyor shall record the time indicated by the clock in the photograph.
9:57
